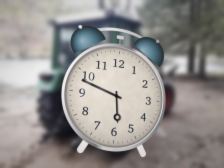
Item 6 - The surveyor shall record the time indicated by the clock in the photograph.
5:48
